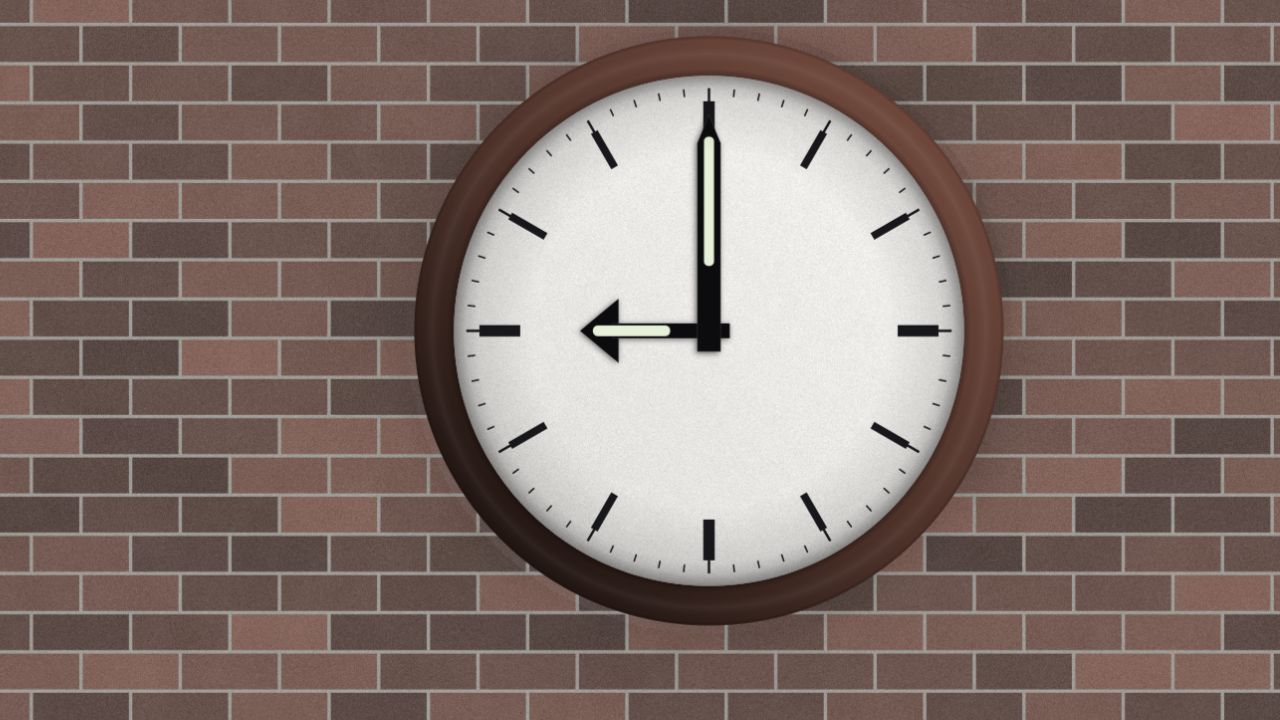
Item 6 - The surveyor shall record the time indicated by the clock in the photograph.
9:00
